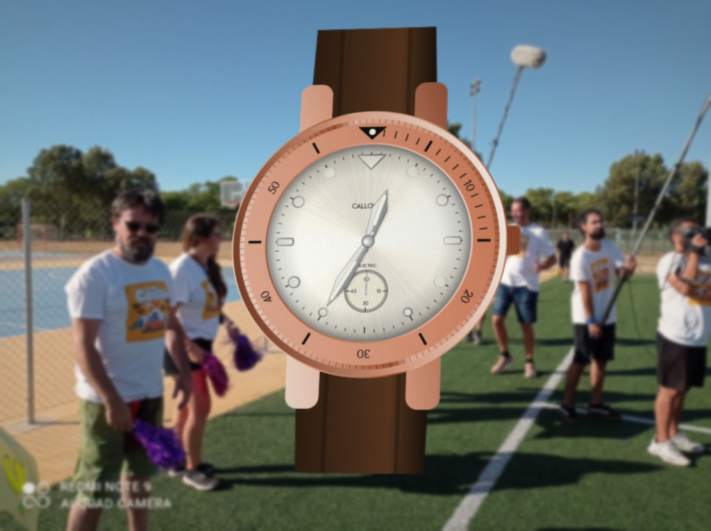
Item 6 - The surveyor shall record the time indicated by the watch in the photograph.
12:35
